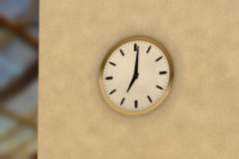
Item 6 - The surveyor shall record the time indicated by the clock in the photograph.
7:01
